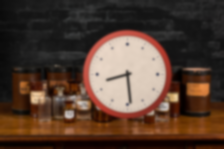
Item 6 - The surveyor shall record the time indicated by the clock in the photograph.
8:29
